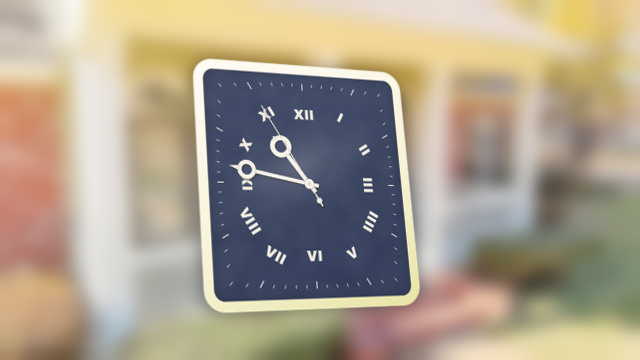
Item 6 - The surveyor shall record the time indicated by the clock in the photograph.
10:46:55
